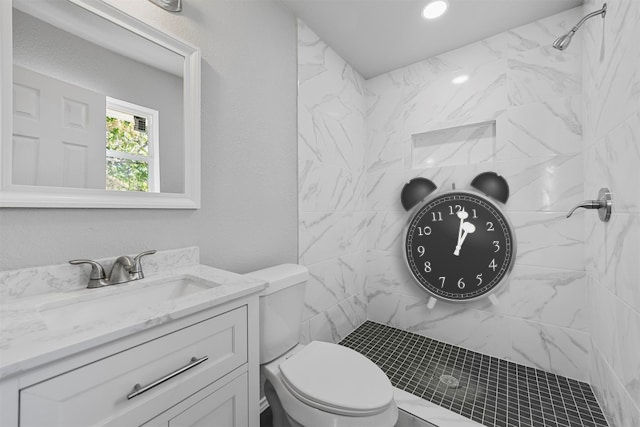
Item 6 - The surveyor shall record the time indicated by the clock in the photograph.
1:02
